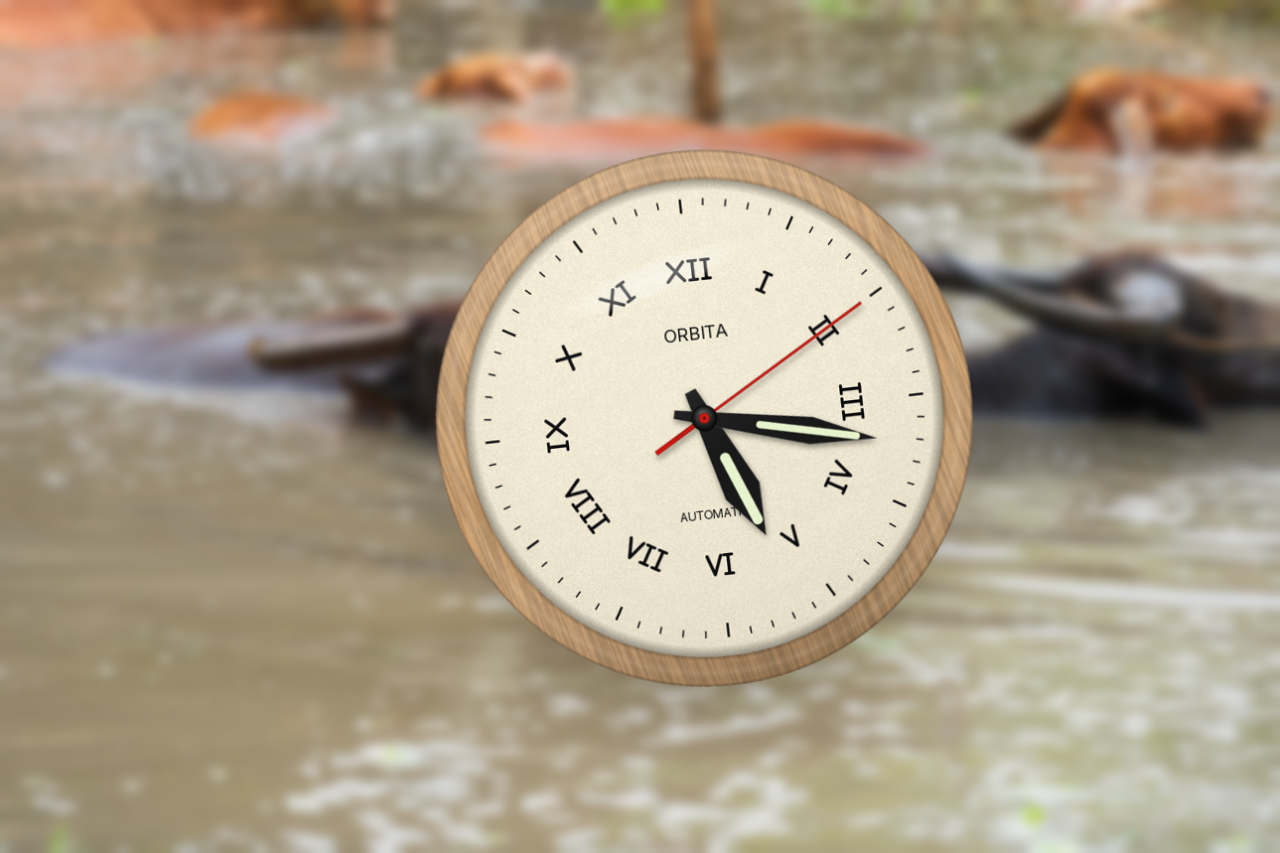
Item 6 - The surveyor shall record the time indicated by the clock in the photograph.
5:17:10
